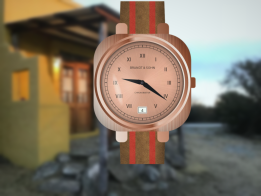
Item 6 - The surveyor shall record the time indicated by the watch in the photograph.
9:21
